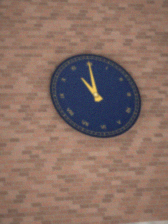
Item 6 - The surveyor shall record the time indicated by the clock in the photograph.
11:00
